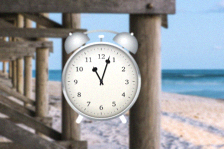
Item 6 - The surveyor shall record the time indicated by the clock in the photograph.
11:03
